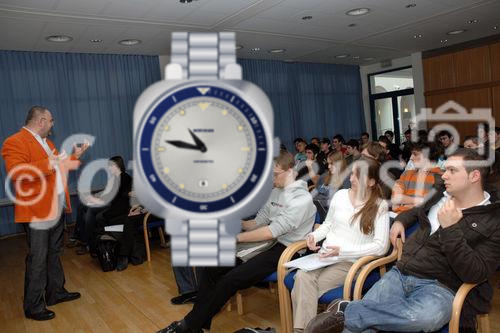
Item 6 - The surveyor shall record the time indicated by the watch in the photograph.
10:47
